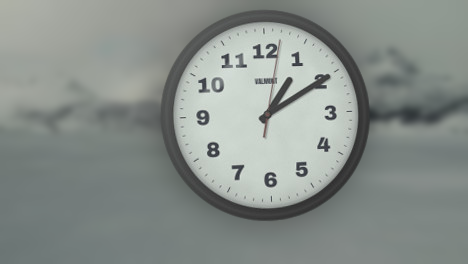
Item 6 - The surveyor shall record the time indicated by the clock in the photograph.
1:10:02
